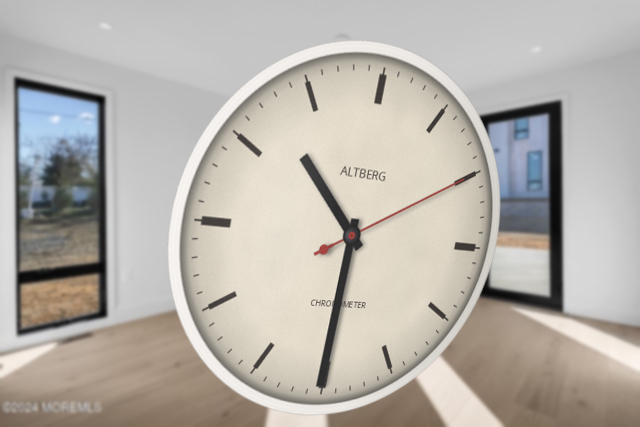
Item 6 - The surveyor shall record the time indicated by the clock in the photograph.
10:30:10
